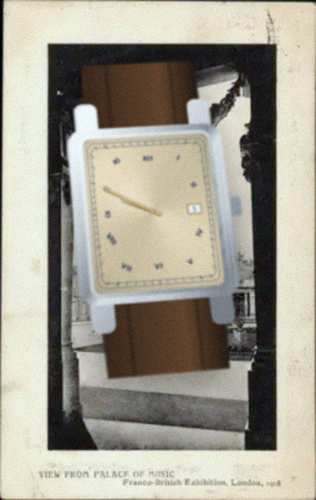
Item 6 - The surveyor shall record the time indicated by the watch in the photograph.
9:50
